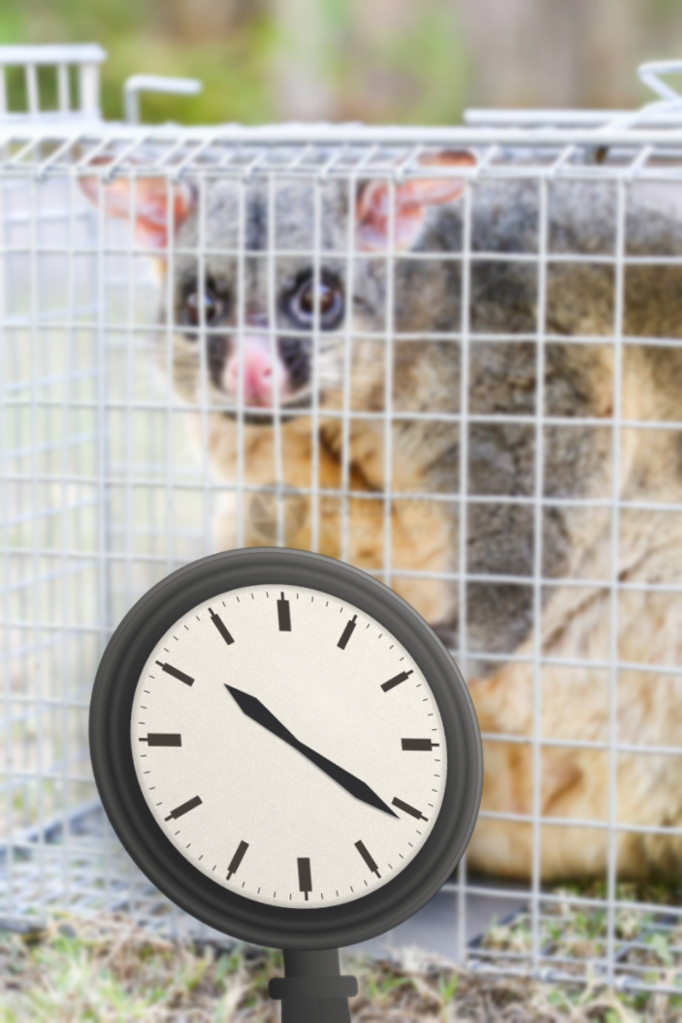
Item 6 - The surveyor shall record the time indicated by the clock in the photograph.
10:21
